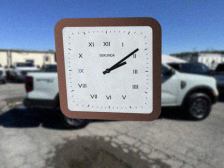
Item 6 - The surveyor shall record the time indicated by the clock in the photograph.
2:09
